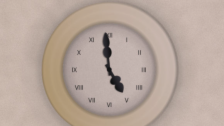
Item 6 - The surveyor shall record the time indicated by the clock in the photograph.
4:59
